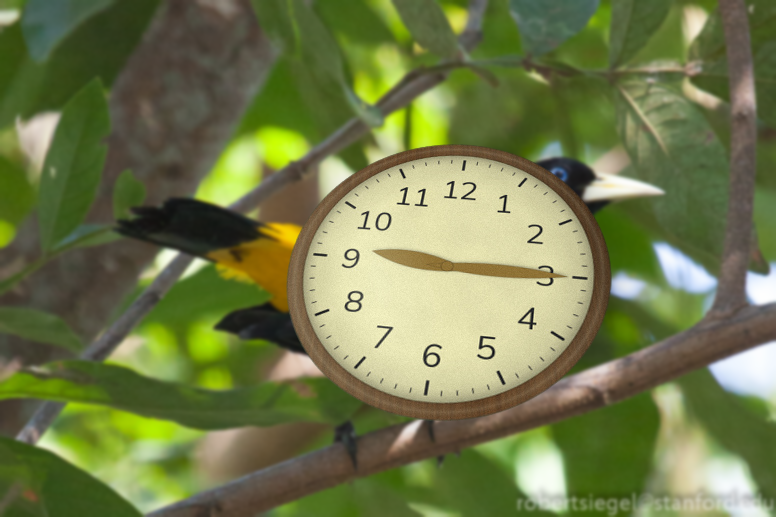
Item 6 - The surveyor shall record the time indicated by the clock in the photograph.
9:15
